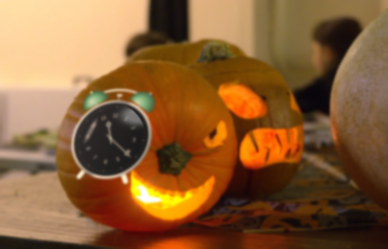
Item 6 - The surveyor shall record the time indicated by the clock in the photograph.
11:21
